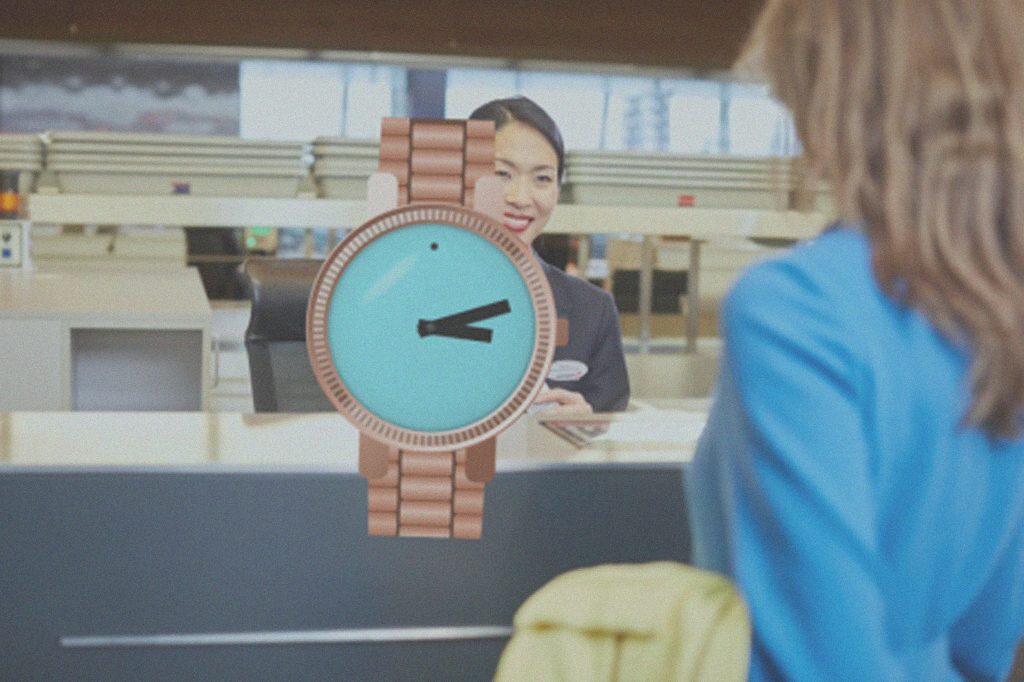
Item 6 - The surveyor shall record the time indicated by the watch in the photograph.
3:12
